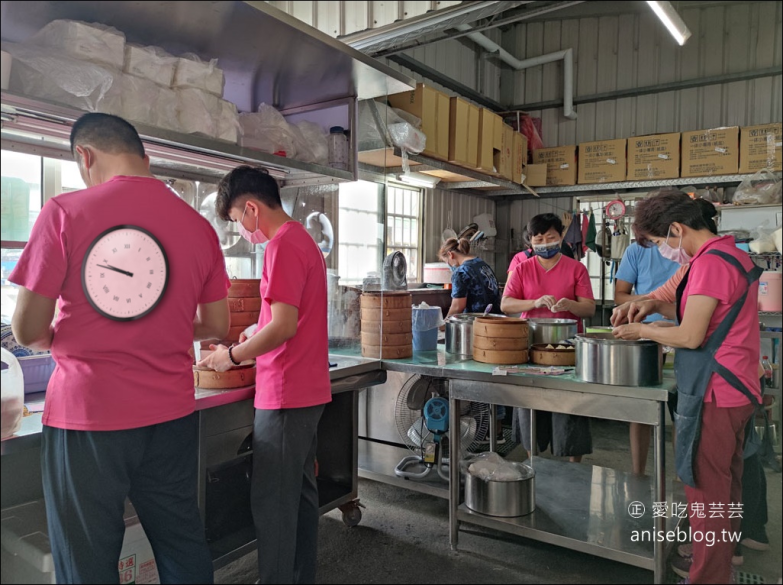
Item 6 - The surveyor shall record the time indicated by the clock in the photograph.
9:48
